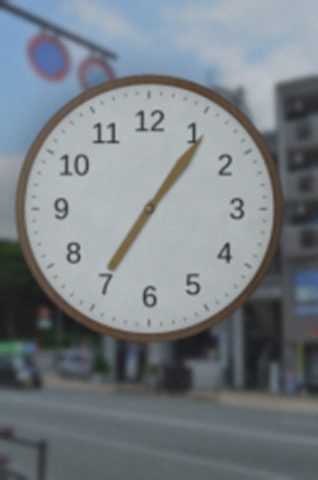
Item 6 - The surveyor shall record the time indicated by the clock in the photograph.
7:06
